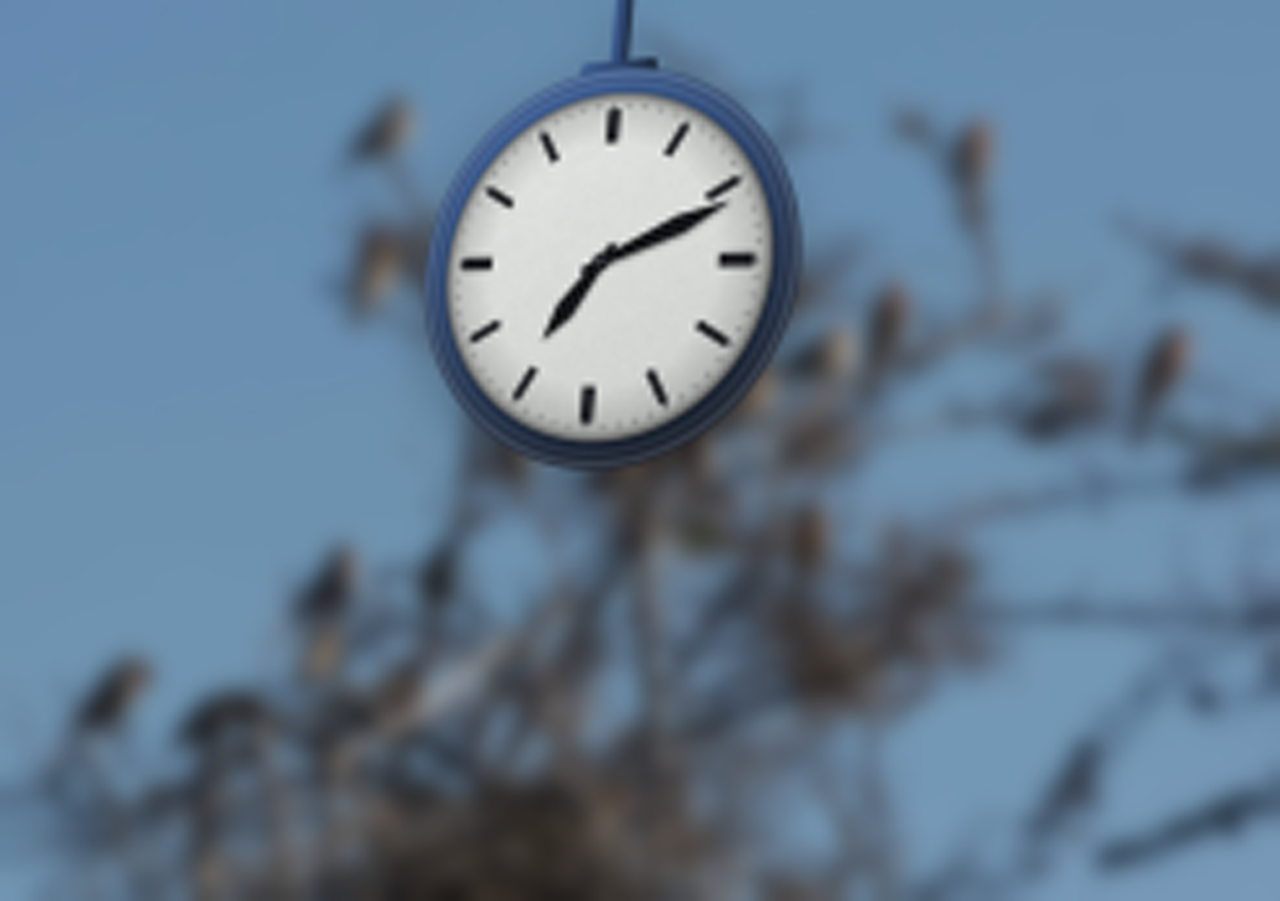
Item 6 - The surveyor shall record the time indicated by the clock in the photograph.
7:11
